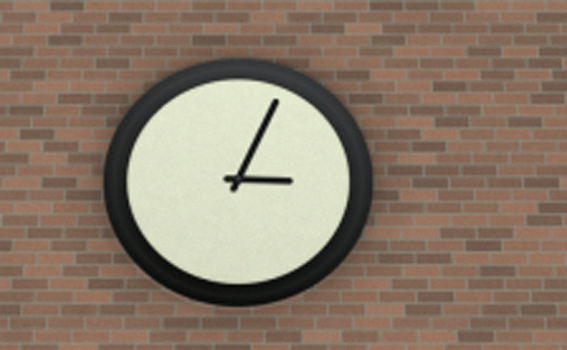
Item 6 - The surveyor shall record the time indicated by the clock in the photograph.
3:04
